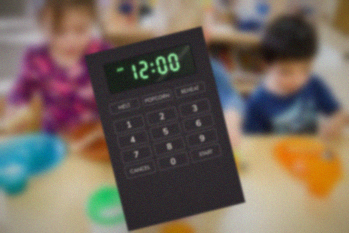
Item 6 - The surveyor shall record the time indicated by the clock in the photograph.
12:00
